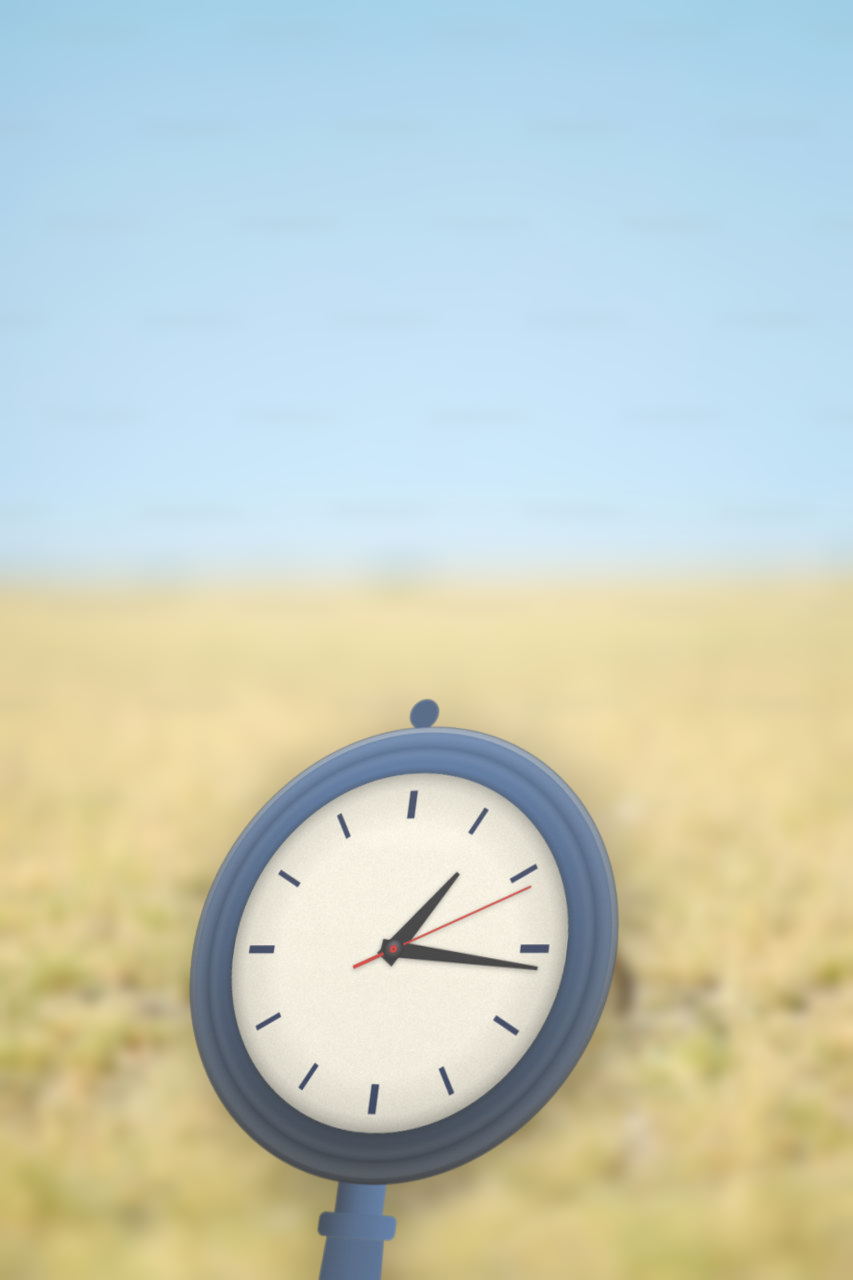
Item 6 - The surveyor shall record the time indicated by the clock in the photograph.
1:16:11
